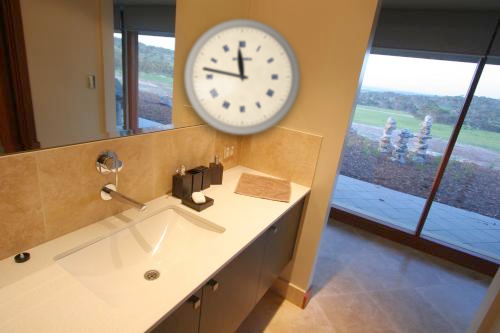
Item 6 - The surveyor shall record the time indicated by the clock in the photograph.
11:47
